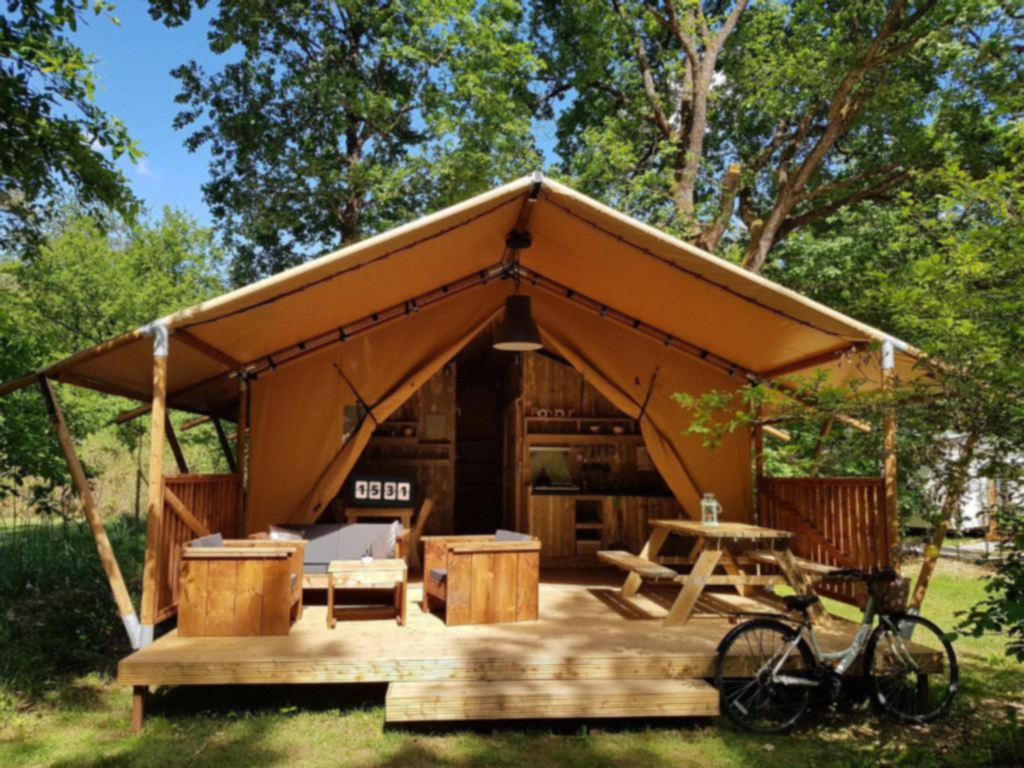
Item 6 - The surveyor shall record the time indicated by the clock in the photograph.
15:31
